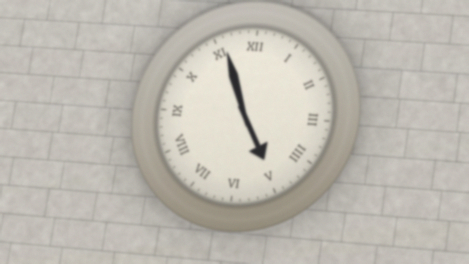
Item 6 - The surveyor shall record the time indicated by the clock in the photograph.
4:56
